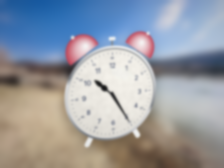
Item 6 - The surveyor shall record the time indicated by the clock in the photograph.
10:25
